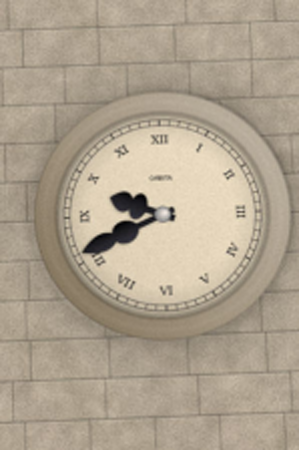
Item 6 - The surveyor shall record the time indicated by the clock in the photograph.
9:41
